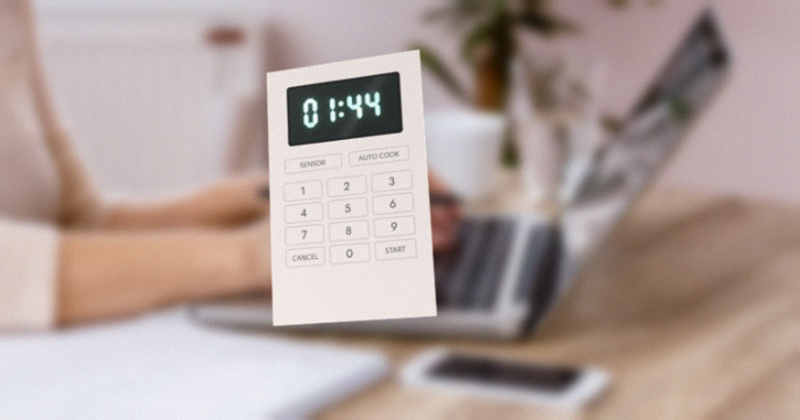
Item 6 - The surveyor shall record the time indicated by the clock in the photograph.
1:44
